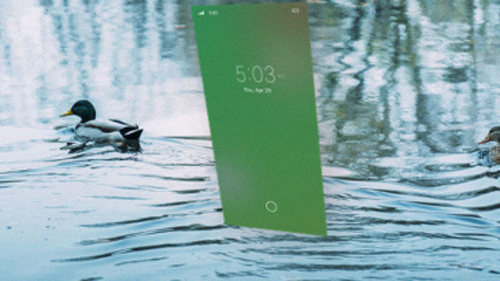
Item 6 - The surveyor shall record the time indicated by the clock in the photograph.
5:03
